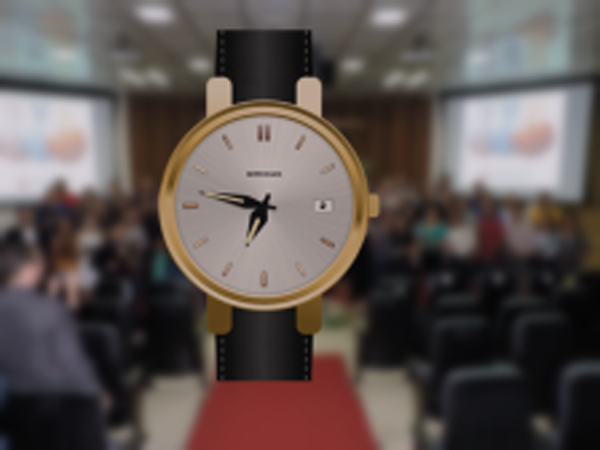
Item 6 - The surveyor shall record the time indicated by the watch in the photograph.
6:47
